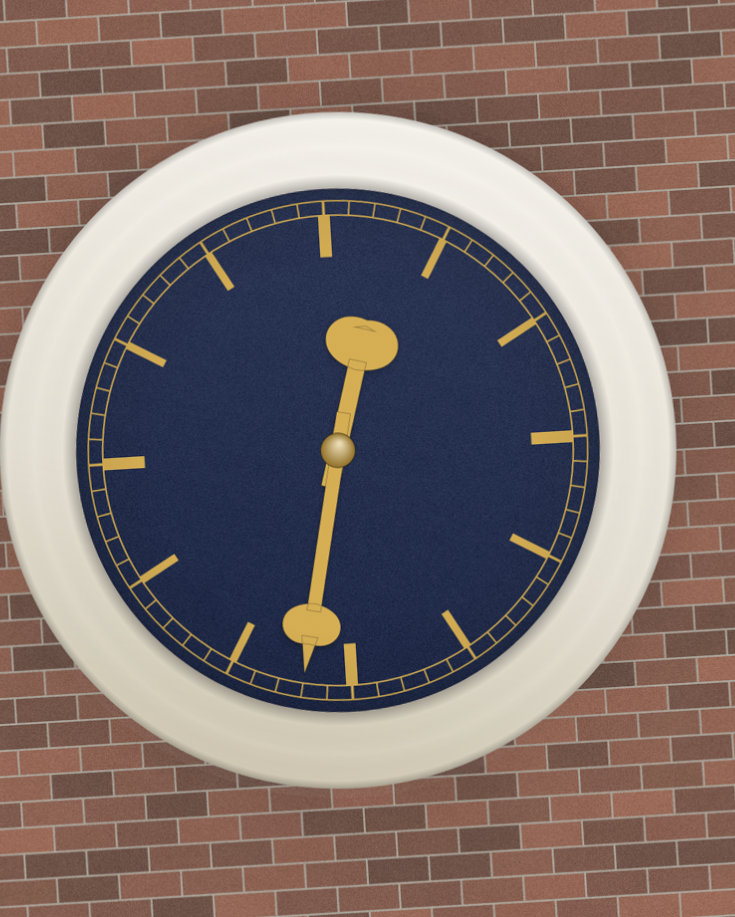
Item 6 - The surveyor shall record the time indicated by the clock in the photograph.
12:32
